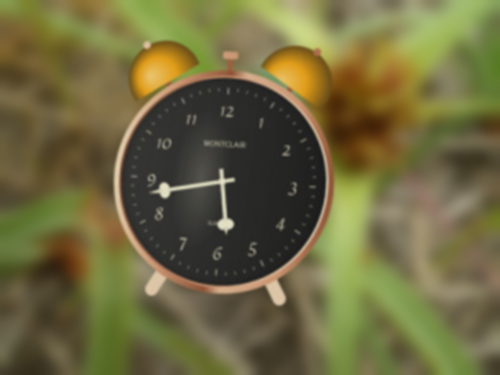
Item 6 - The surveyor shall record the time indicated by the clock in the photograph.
5:43
